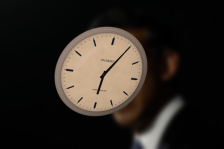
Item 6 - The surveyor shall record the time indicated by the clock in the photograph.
6:05
